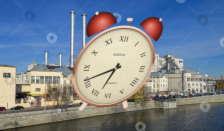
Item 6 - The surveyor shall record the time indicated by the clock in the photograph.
6:41
